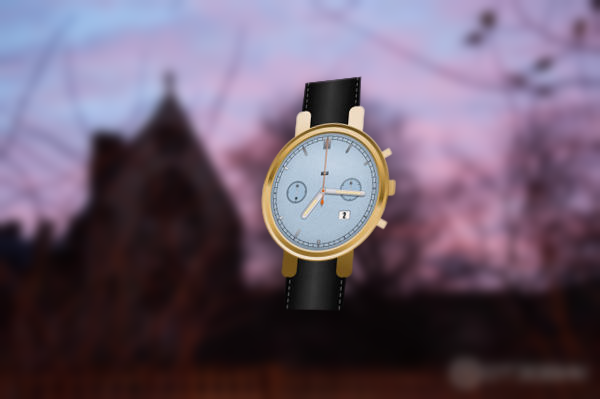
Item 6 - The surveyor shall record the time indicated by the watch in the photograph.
7:16
